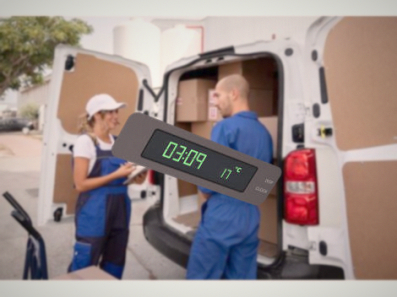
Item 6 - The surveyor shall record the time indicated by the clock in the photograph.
3:09
